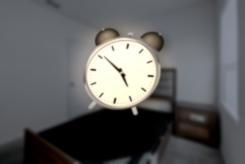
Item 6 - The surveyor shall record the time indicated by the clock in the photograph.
4:51
